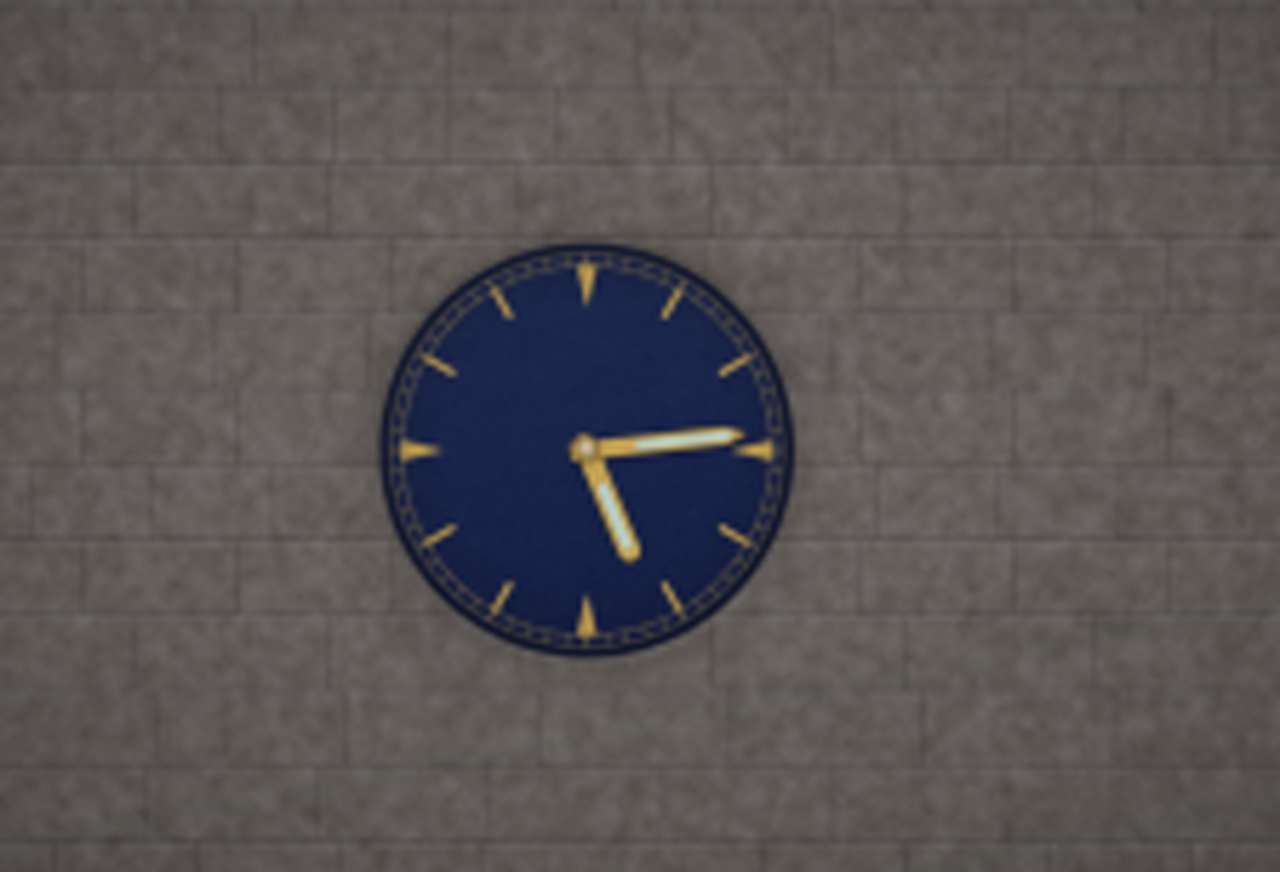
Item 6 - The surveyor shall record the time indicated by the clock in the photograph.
5:14
